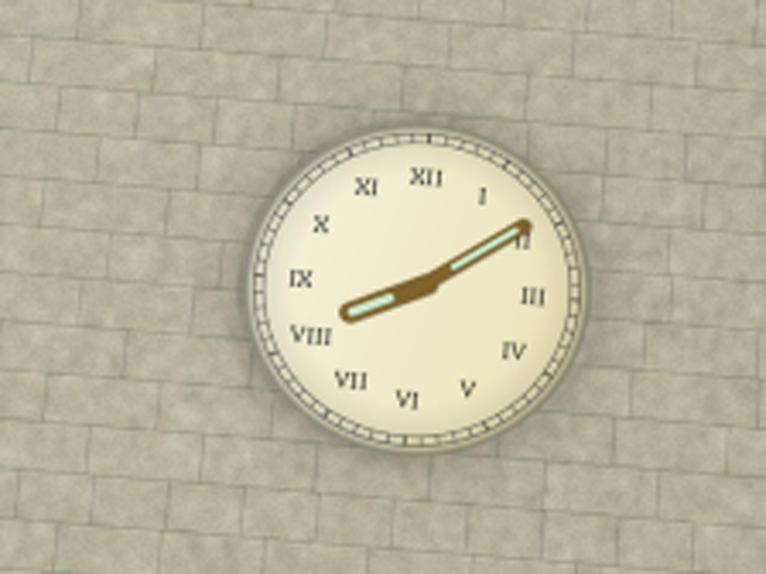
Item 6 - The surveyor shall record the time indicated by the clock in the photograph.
8:09
